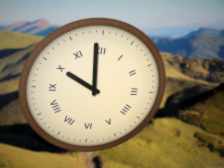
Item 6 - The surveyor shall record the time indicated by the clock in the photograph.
9:59
